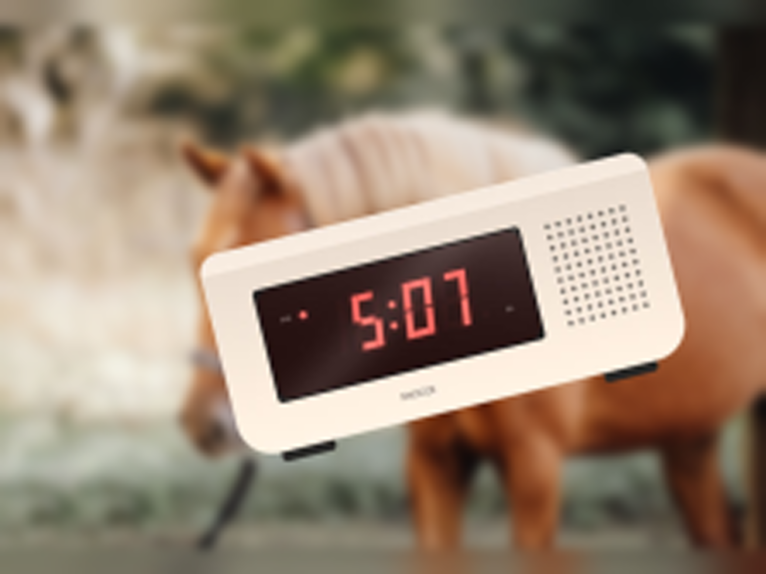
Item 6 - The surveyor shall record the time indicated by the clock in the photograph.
5:07
